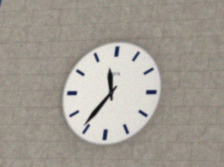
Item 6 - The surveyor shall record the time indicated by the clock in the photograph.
11:36
